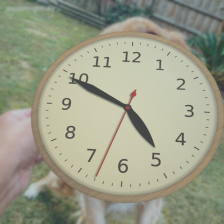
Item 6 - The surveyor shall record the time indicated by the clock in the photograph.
4:49:33
